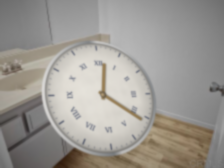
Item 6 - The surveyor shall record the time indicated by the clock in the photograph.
12:21
